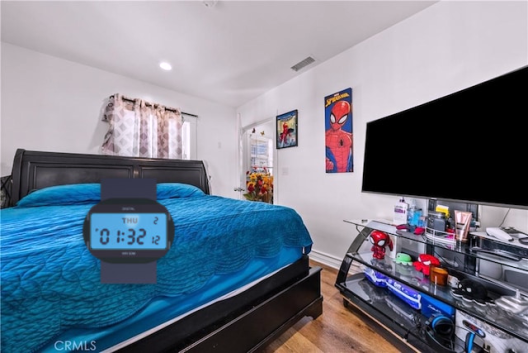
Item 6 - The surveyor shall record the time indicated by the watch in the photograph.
1:32:12
